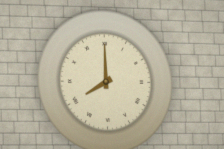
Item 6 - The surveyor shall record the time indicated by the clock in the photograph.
8:00
